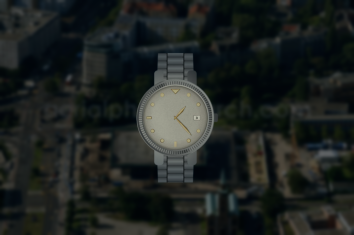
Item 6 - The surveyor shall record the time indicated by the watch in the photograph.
1:23
